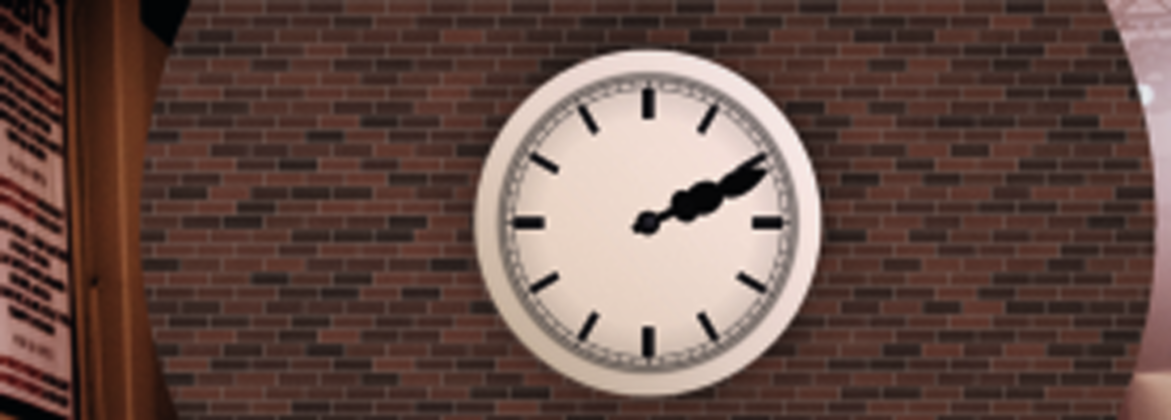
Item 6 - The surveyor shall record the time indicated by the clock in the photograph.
2:11
